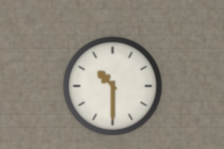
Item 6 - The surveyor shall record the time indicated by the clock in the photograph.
10:30
